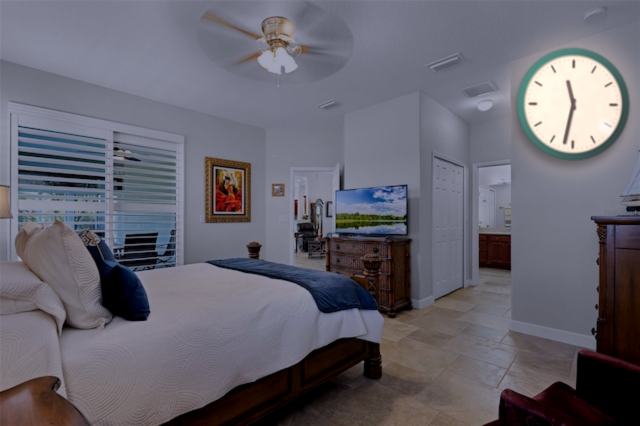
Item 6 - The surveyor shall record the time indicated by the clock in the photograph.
11:32
